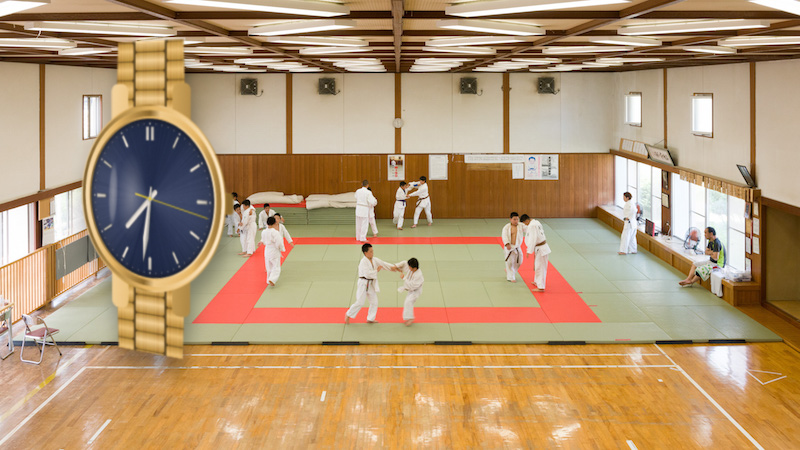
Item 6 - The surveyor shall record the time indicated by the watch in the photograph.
7:31:17
